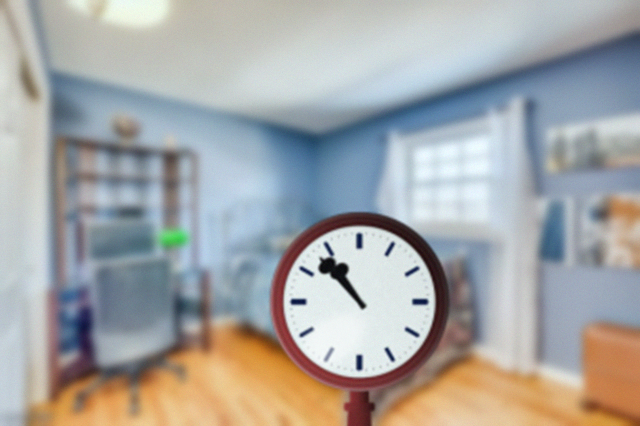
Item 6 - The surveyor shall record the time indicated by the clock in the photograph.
10:53
